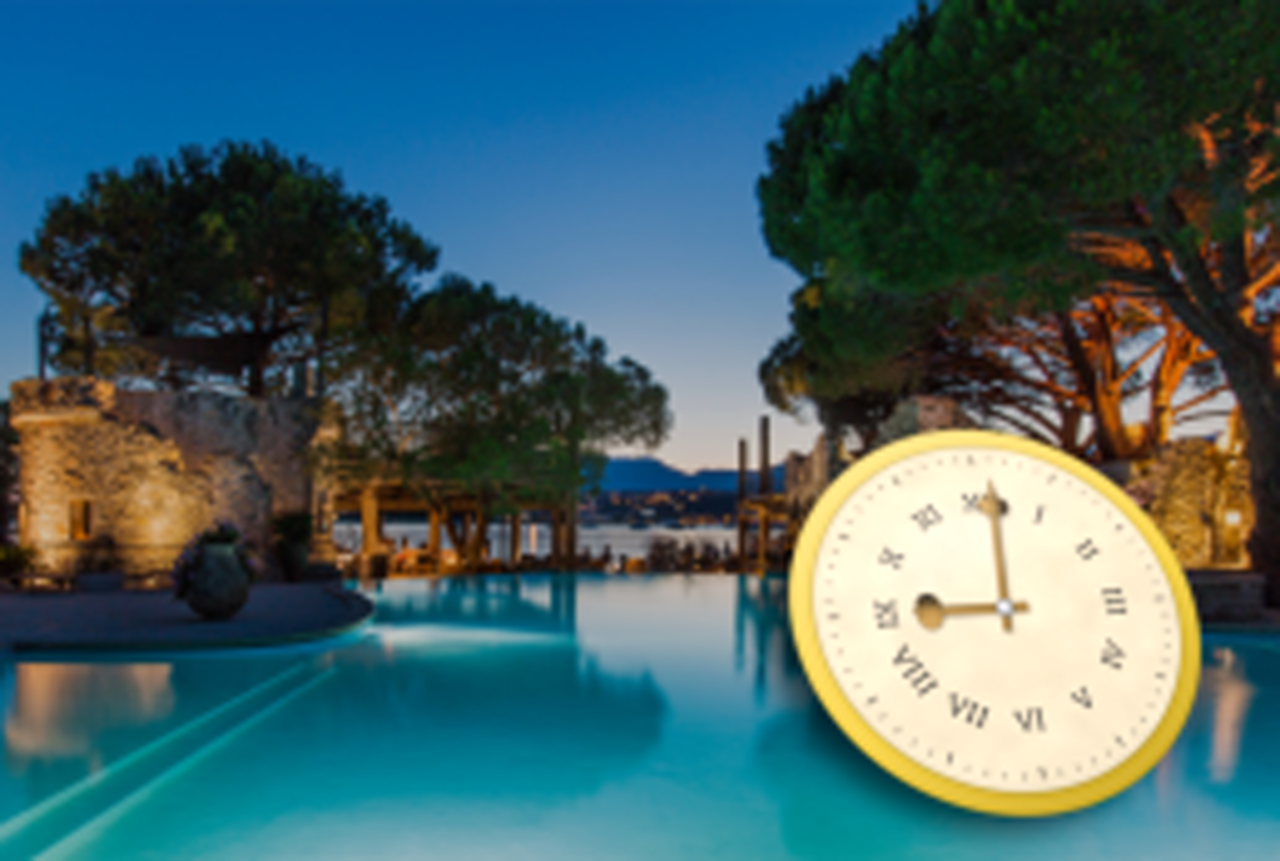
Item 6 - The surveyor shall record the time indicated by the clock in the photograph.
9:01
